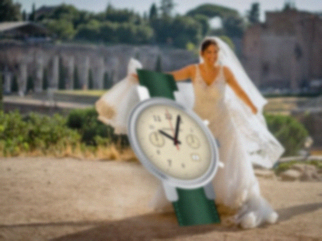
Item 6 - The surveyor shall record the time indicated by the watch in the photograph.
10:04
